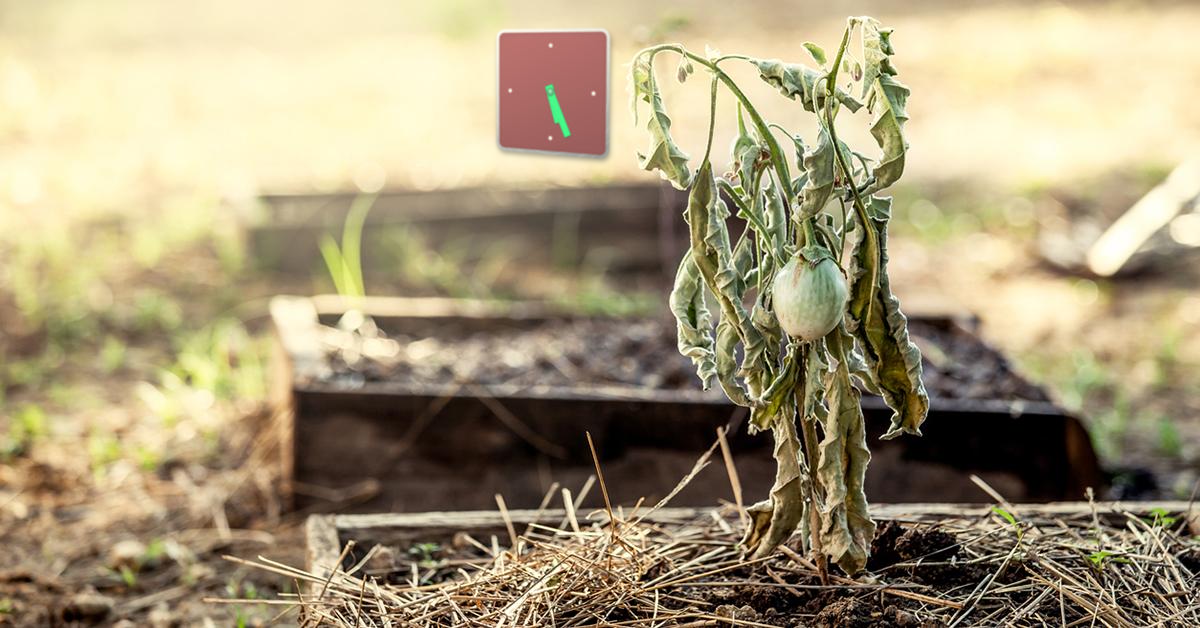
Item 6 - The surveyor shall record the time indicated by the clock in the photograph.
5:26
